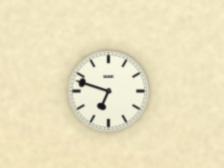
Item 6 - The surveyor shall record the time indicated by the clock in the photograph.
6:48
